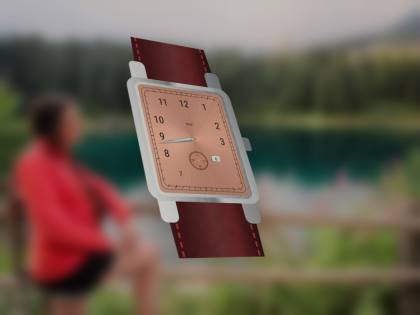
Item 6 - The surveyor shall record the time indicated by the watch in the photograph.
8:43
